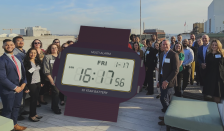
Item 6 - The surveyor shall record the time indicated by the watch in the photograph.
16:17:56
